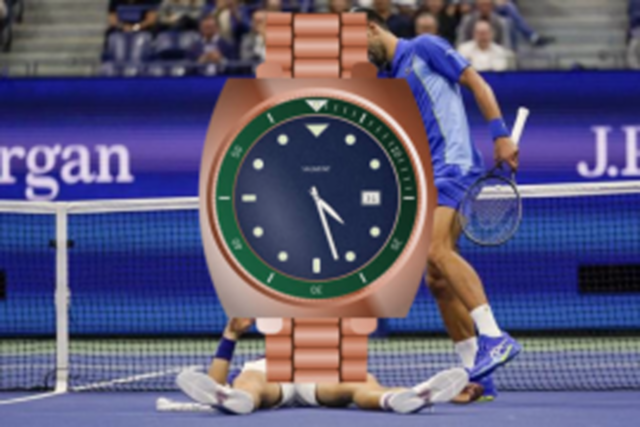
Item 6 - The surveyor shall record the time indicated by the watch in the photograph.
4:27
